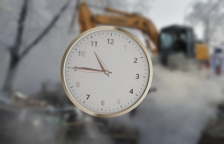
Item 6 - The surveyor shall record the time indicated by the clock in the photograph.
10:45
